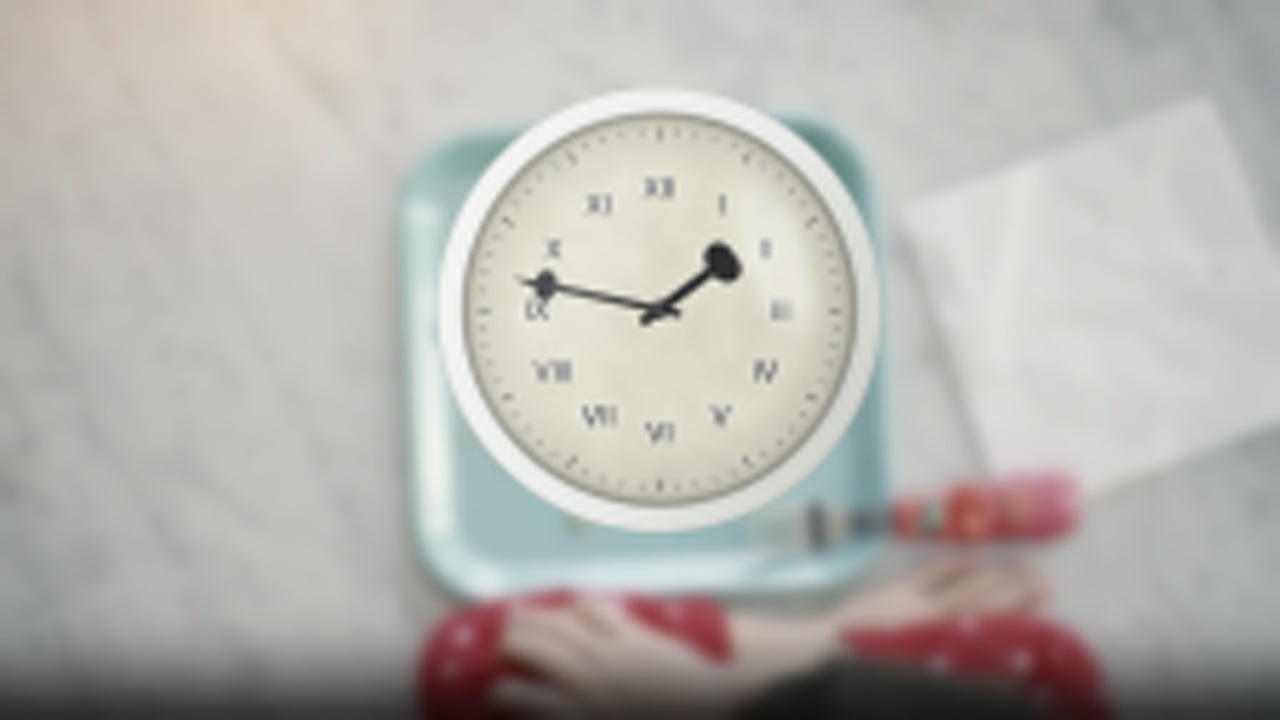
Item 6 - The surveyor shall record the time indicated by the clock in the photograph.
1:47
